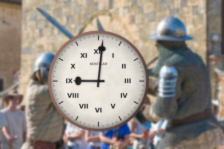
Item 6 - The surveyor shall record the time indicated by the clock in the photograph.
9:01
